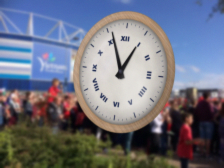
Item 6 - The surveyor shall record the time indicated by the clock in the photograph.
12:56
